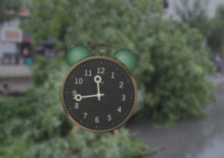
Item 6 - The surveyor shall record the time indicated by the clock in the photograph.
11:43
